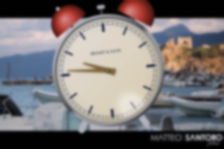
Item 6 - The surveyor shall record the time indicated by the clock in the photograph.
9:46
